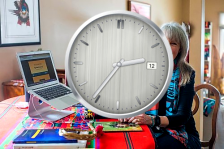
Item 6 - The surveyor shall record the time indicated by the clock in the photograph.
2:36
